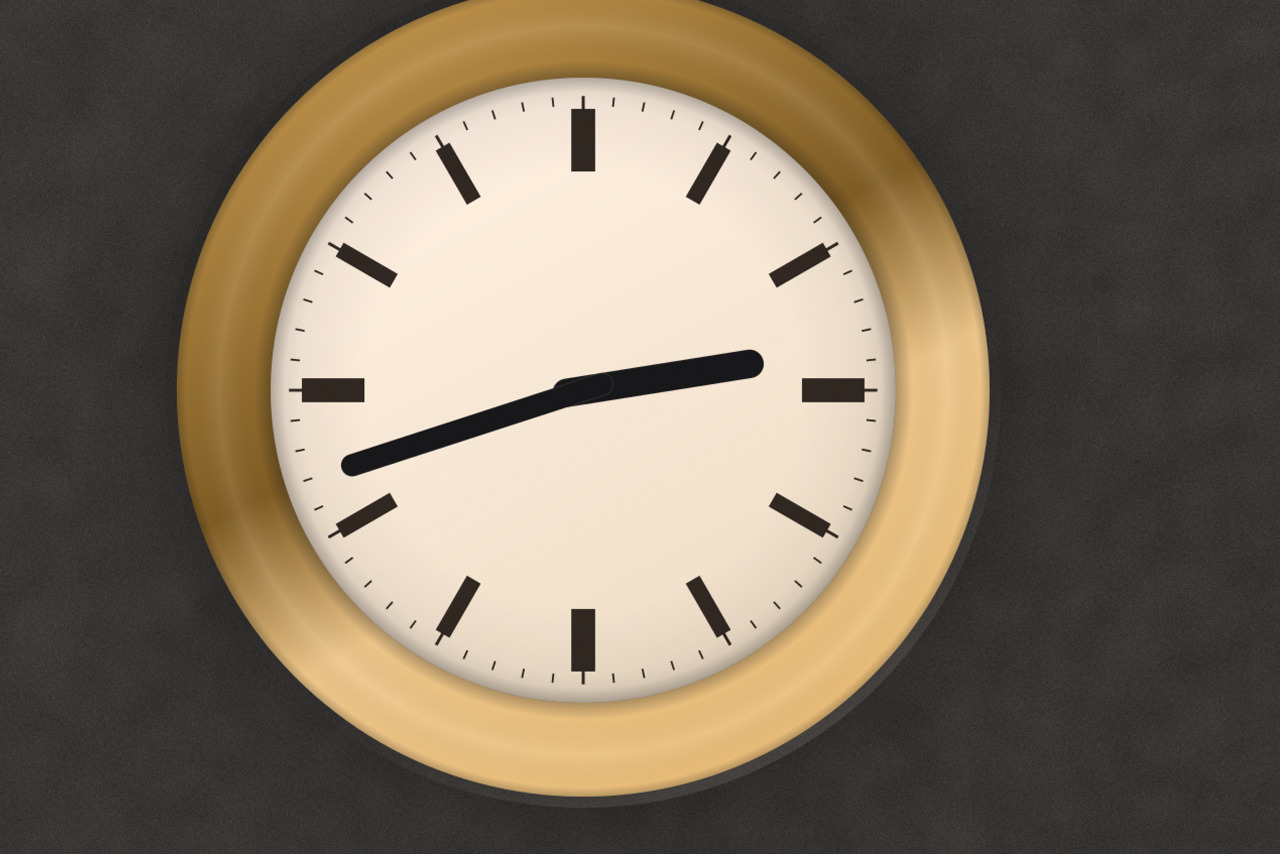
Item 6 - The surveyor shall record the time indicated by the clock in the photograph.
2:42
